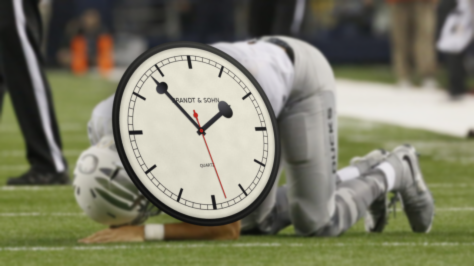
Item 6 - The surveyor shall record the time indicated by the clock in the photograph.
1:53:28
